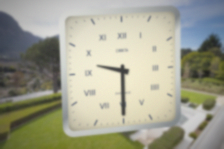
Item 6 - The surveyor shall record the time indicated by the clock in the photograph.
9:30
